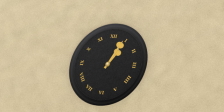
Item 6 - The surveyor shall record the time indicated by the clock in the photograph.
1:04
